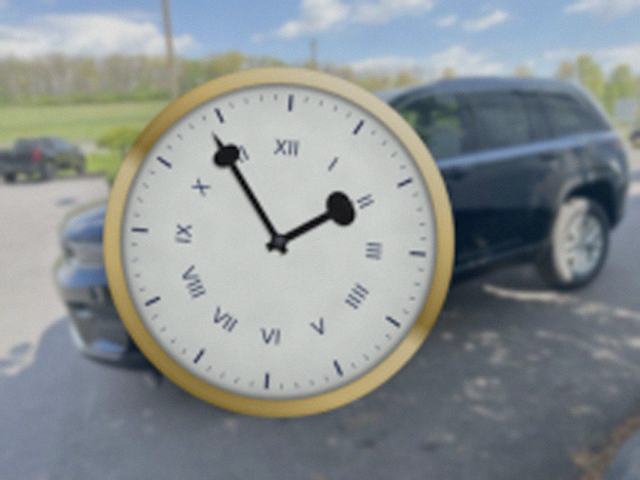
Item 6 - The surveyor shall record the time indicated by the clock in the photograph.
1:54
